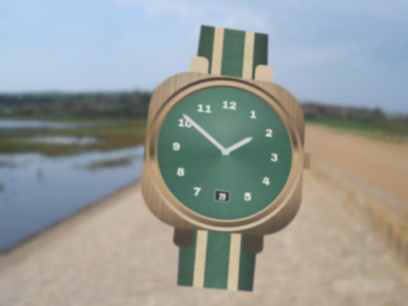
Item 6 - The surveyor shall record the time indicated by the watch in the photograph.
1:51
